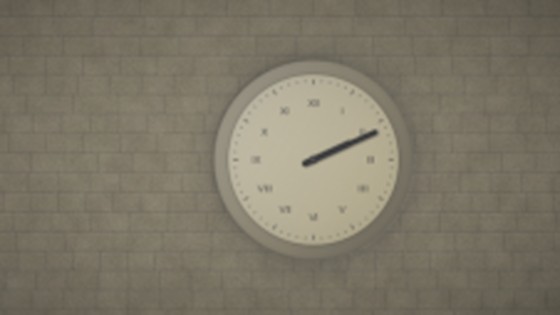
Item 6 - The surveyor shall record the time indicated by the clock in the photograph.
2:11
